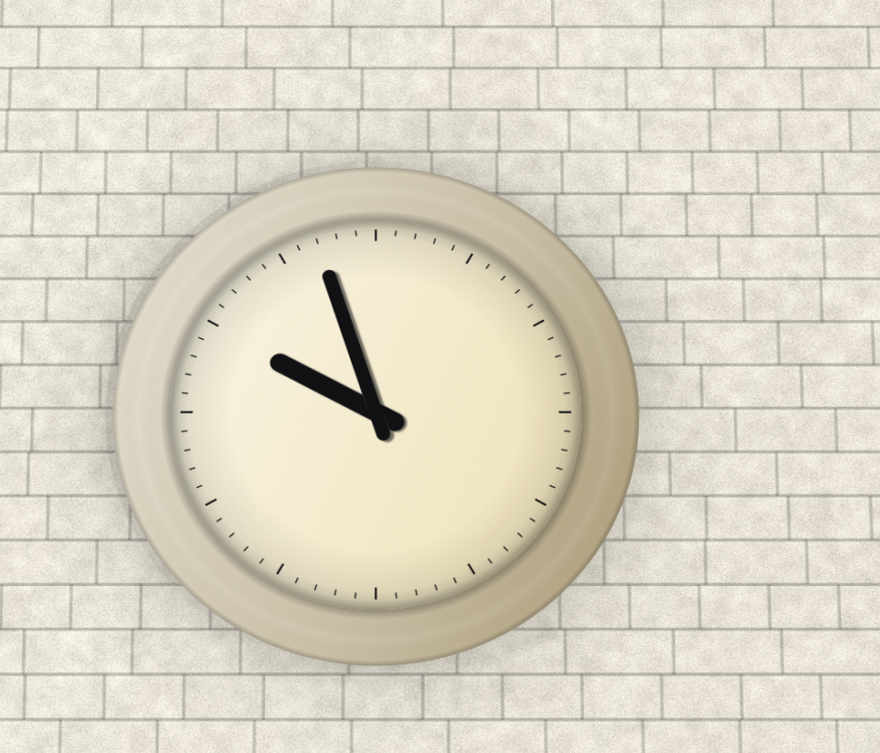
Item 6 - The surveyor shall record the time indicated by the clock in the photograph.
9:57
